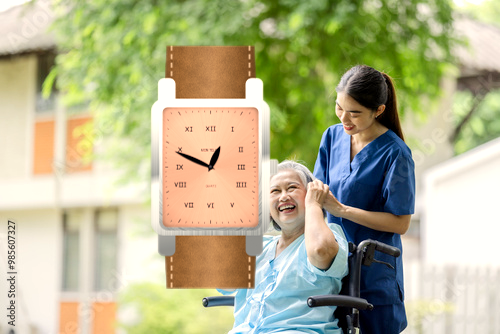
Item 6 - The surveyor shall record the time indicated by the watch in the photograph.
12:49
